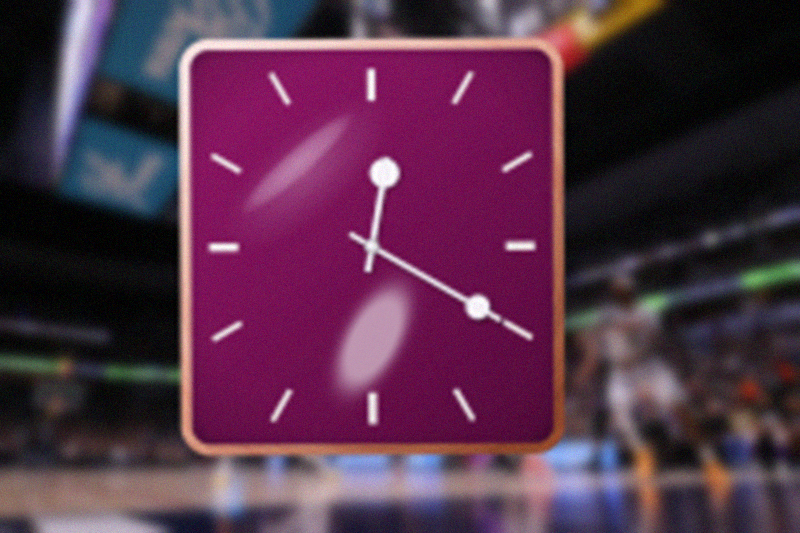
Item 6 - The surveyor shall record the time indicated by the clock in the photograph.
12:20
